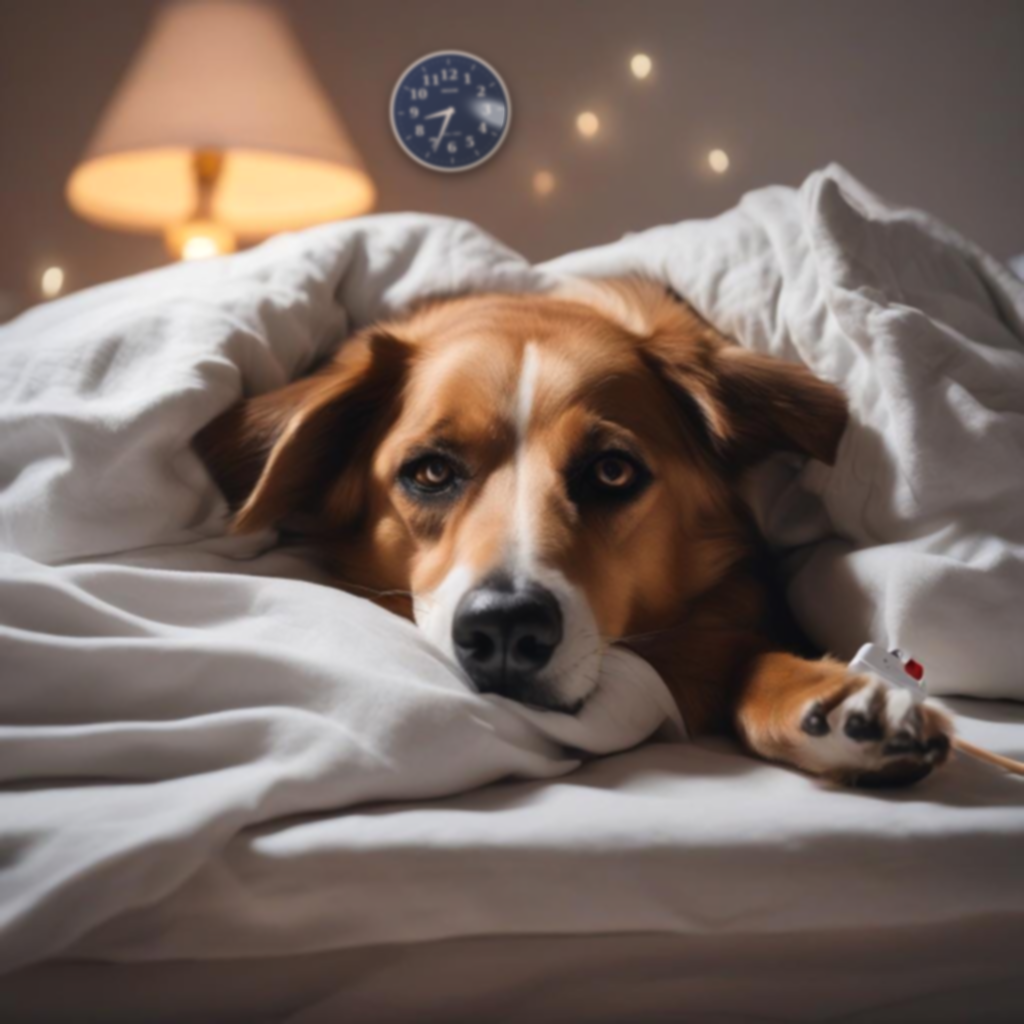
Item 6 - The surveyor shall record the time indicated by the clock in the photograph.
8:34
